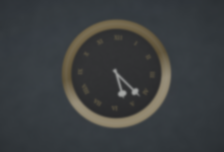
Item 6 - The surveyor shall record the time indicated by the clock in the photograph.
5:22
